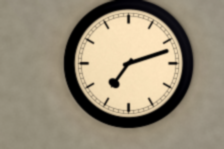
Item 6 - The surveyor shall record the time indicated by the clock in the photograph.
7:12
